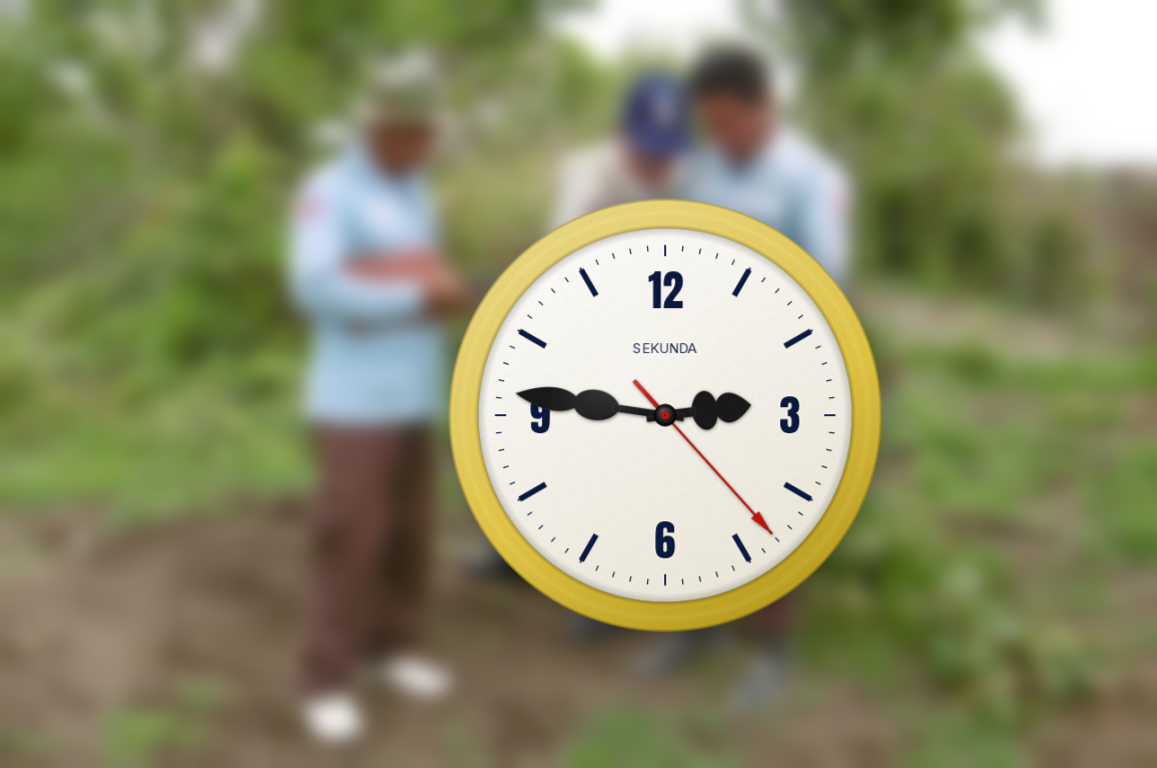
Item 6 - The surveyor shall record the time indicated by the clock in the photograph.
2:46:23
